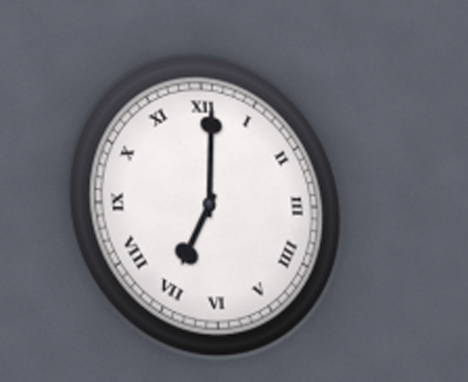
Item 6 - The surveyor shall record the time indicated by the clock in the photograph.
7:01
